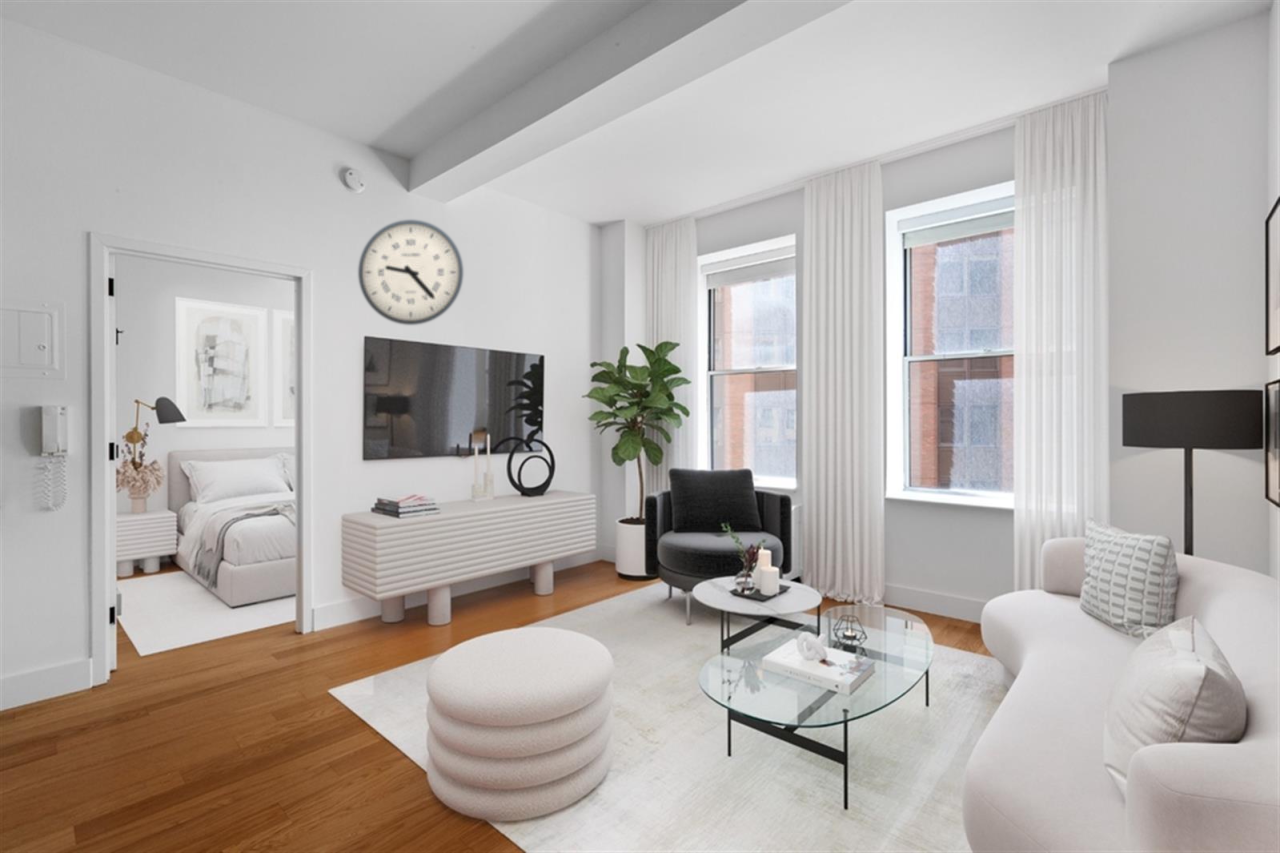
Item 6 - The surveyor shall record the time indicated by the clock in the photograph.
9:23
